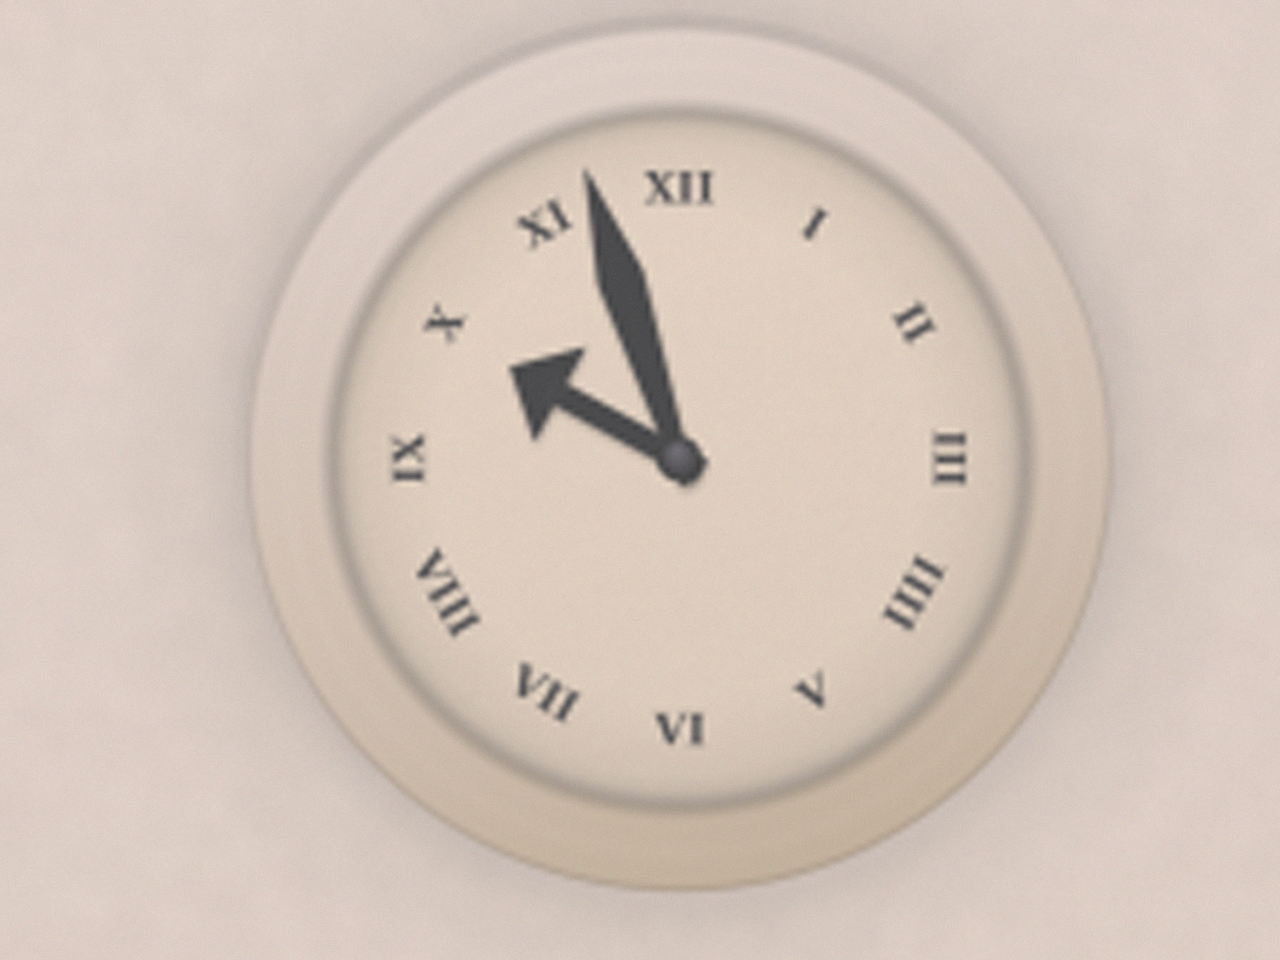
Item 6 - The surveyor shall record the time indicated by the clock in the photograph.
9:57
